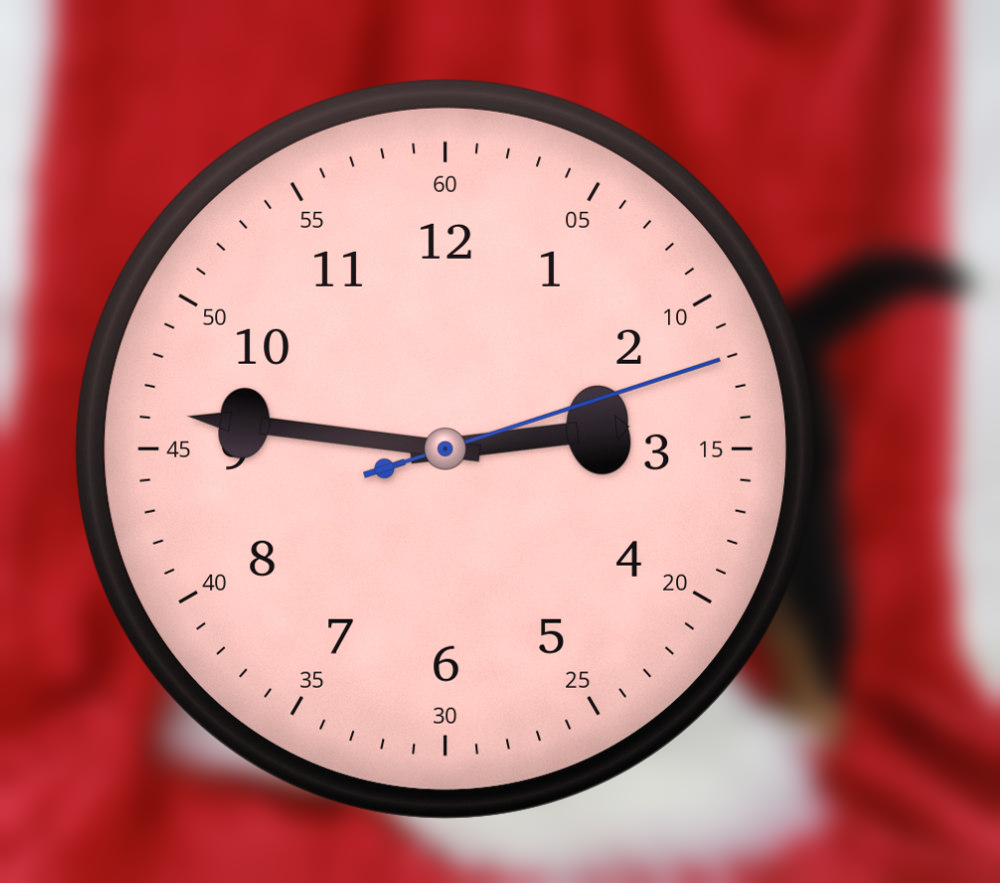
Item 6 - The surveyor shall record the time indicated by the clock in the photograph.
2:46:12
